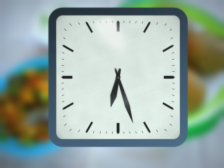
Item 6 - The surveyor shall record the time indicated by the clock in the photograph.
6:27
